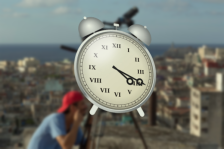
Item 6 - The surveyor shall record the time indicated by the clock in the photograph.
4:19
